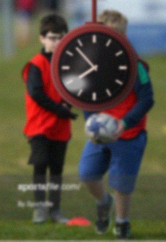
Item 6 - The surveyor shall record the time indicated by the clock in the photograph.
7:53
